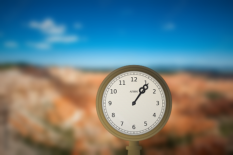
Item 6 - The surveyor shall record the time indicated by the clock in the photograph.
1:06
